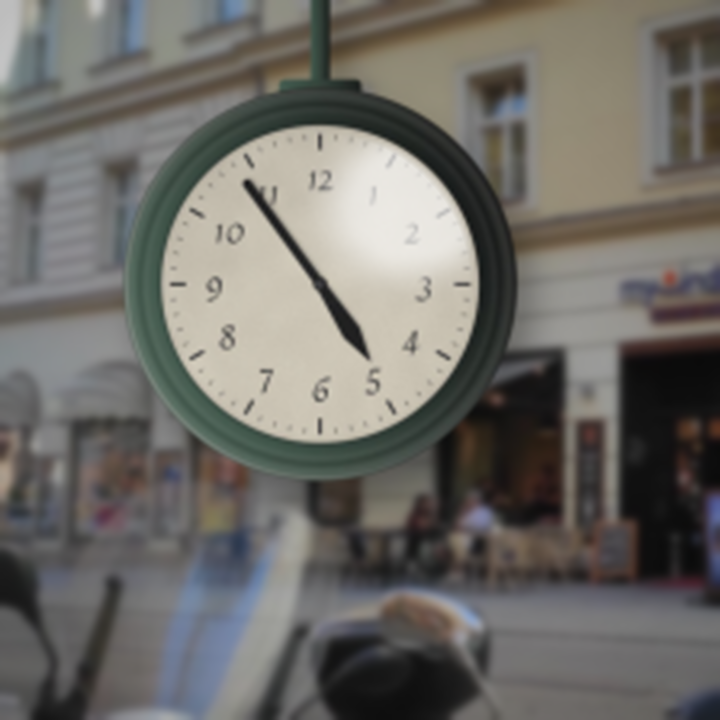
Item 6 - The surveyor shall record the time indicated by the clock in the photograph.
4:54
